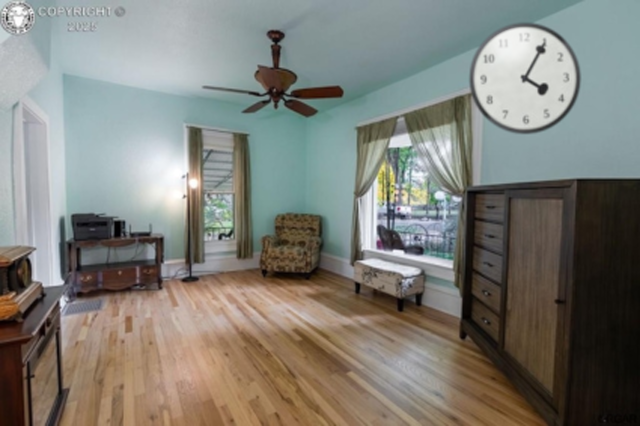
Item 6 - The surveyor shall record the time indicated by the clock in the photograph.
4:05
